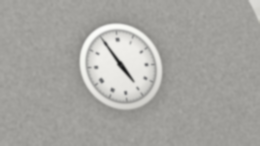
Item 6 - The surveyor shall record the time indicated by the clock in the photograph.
4:55
